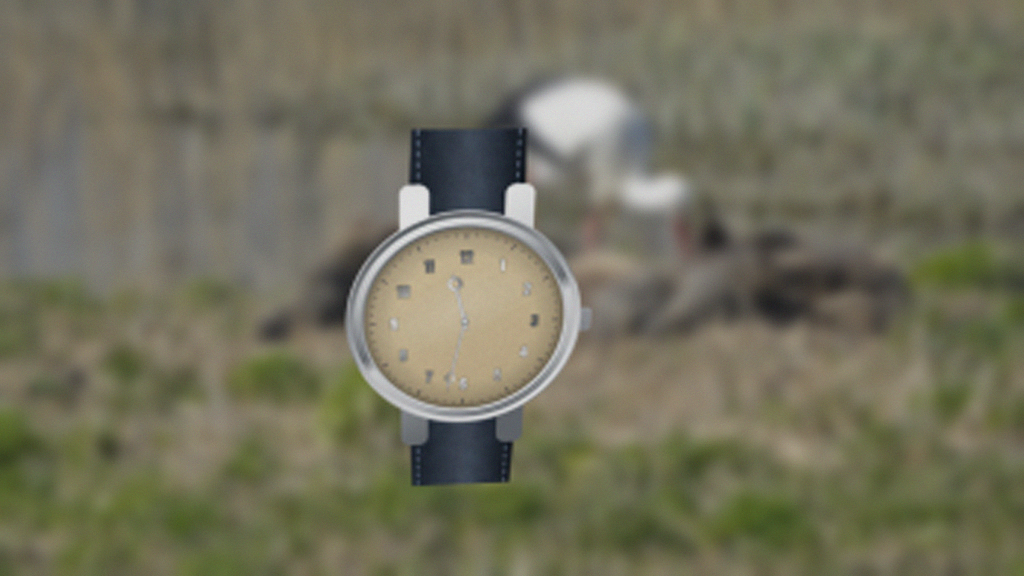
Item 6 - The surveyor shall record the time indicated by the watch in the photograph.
11:32
